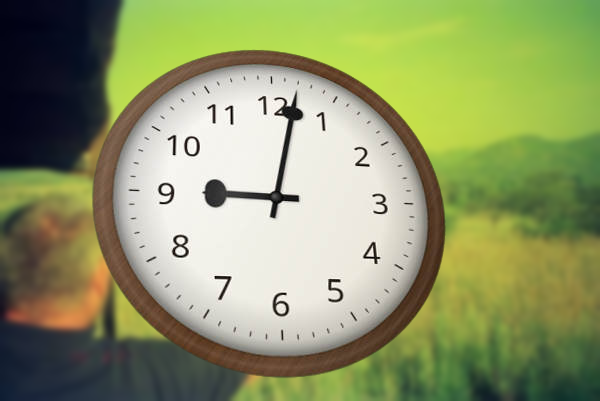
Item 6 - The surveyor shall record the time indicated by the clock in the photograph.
9:02
